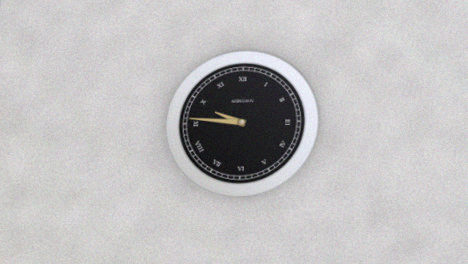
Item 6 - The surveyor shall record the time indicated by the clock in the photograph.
9:46
